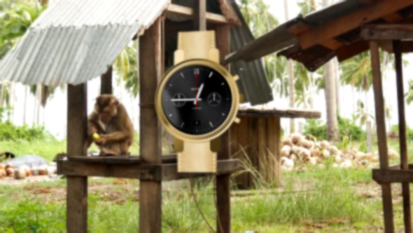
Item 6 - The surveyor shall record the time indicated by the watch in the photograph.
12:45
